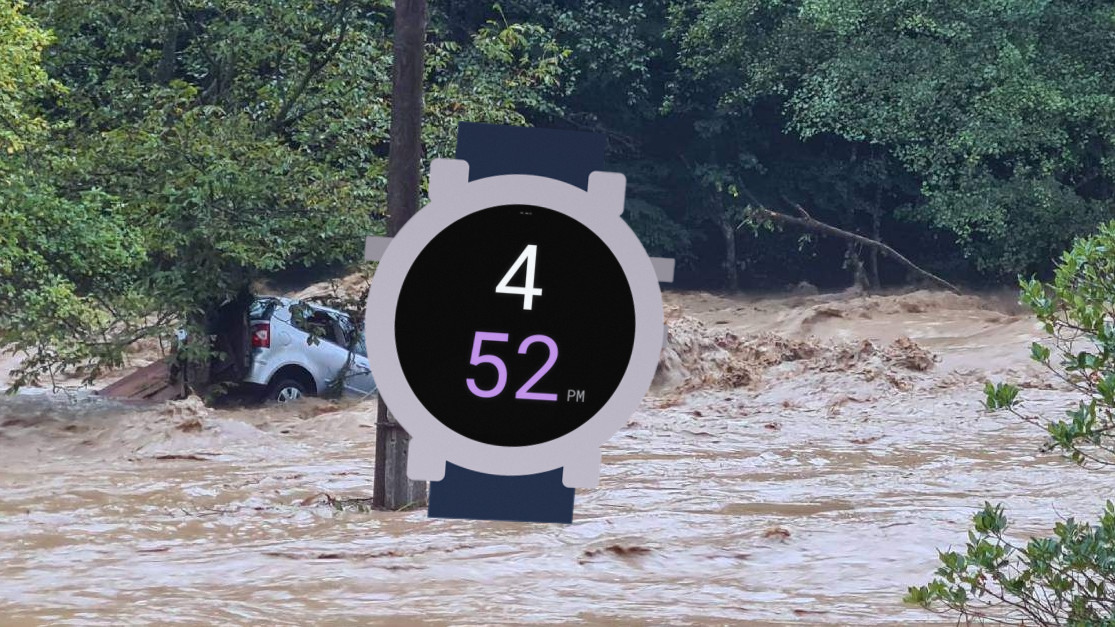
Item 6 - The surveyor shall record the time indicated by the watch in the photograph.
4:52
